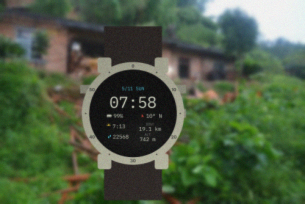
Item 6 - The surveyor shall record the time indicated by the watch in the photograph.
7:58
